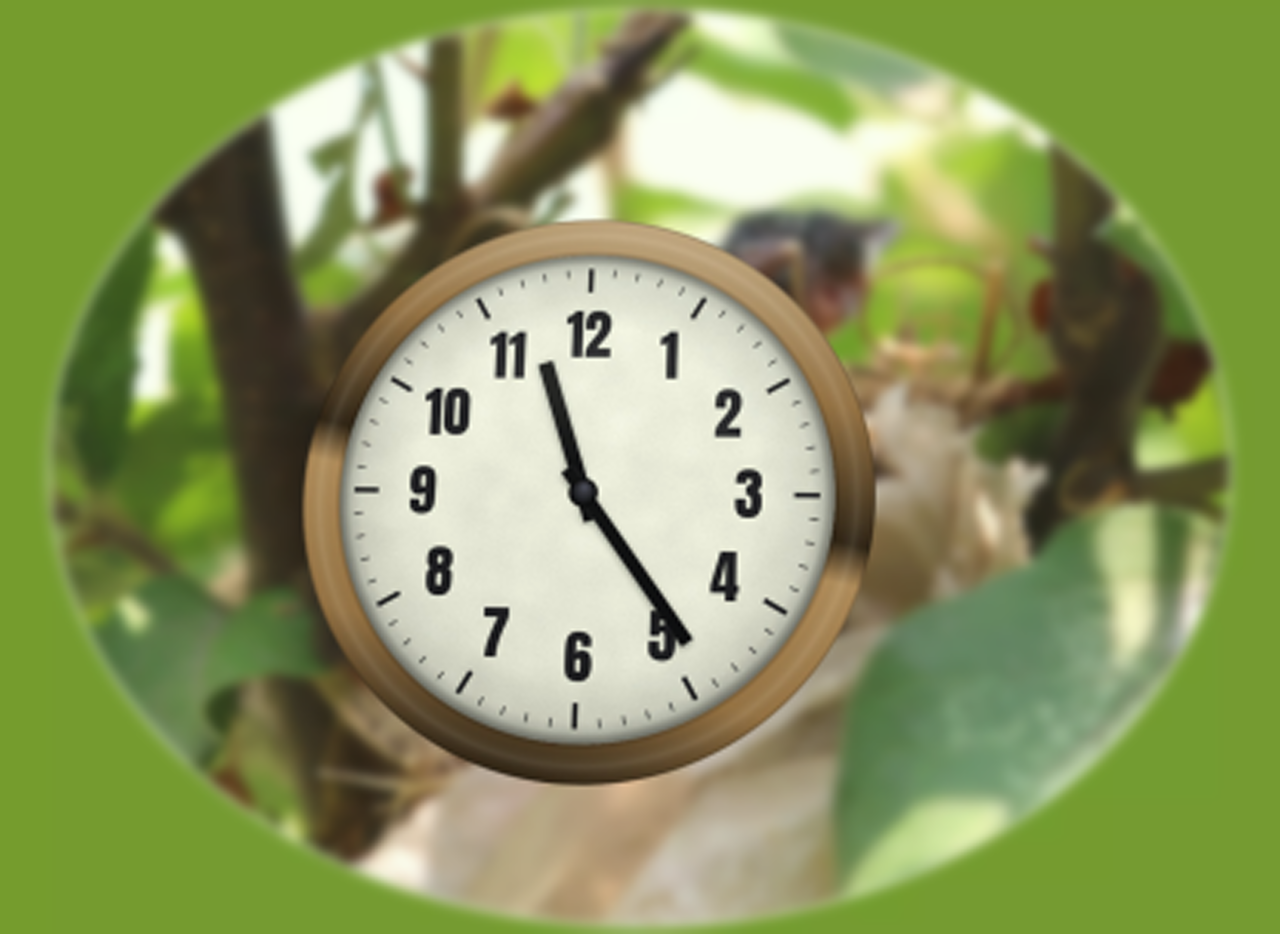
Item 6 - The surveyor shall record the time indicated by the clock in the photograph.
11:24
